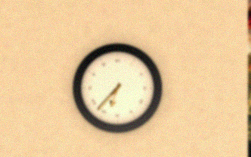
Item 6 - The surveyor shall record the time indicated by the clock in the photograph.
6:37
